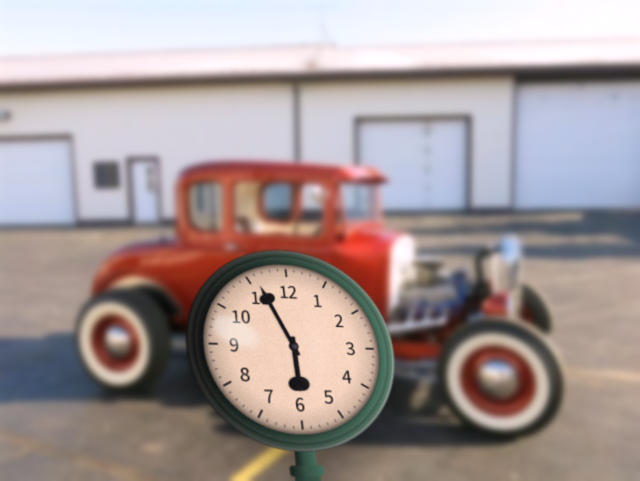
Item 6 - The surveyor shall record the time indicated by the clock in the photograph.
5:56
